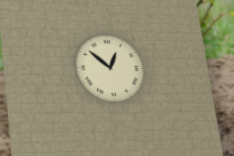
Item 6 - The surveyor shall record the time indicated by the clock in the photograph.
12:52
